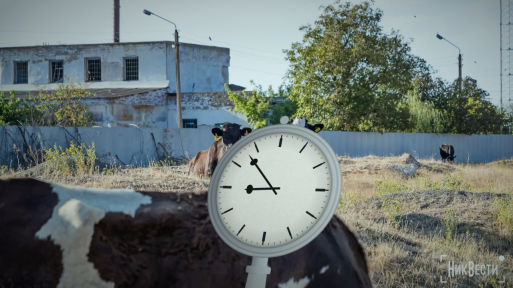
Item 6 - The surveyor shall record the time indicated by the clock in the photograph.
8:53
